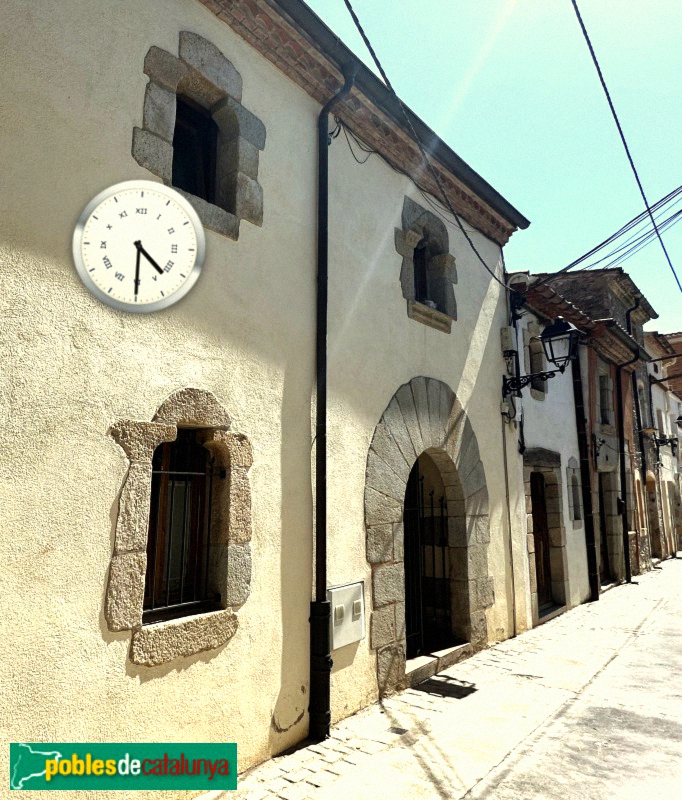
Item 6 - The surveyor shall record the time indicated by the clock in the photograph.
4:30
